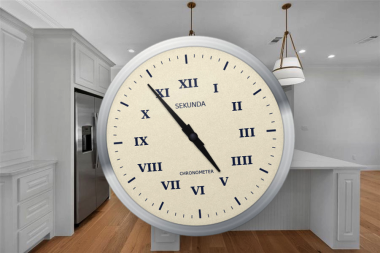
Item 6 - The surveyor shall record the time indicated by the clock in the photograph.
4:54
